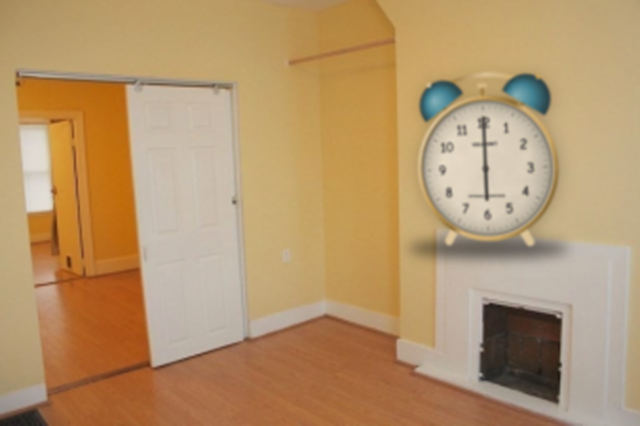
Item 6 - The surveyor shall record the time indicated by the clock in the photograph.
6:00
